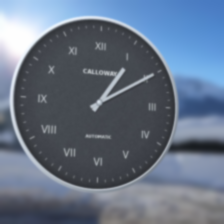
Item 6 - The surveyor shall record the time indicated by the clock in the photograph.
1:10
